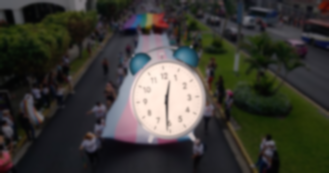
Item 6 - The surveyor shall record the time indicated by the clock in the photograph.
12:31
